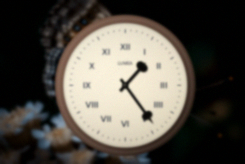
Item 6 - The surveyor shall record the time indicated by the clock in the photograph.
1:24
